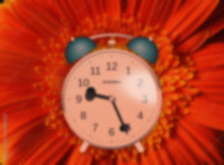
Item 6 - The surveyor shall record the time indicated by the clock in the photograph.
9:26
